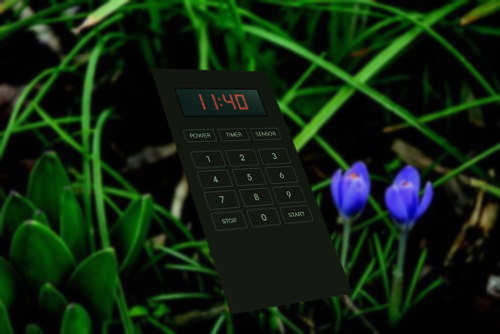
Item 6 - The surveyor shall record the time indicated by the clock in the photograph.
11:40
